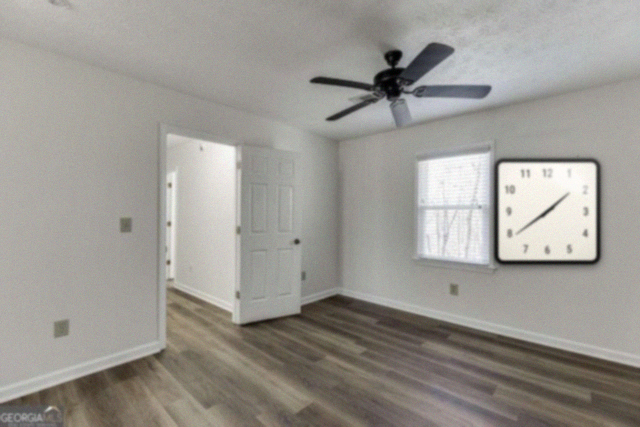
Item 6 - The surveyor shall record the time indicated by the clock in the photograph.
1:39
